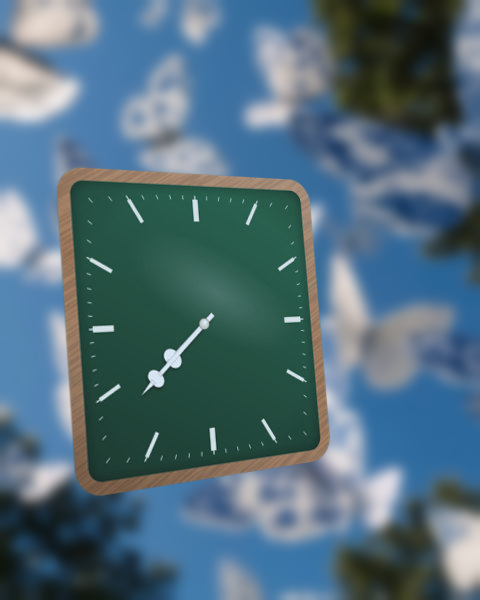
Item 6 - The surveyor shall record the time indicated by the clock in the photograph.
7:38
